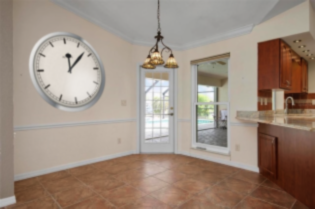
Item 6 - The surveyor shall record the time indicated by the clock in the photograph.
12:08
